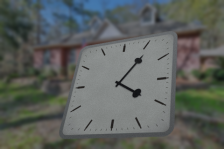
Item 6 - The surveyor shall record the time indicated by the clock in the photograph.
4:06
